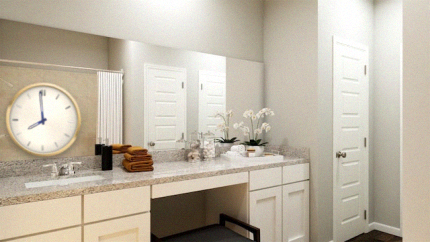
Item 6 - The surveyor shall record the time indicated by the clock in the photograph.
7:59
